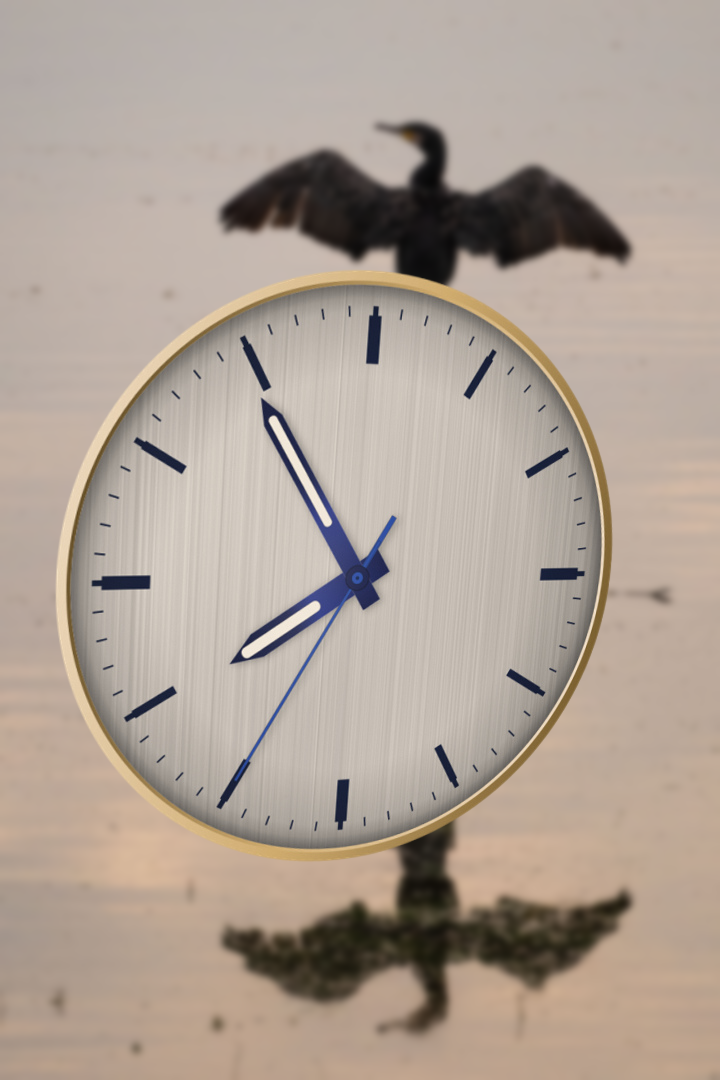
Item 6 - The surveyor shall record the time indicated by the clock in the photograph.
7:54:35
